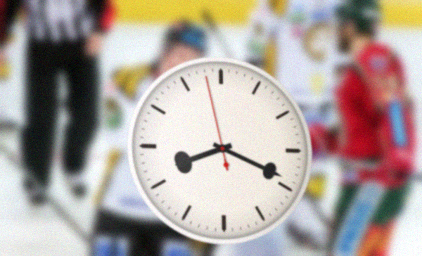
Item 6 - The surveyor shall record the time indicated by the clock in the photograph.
8:18:58
